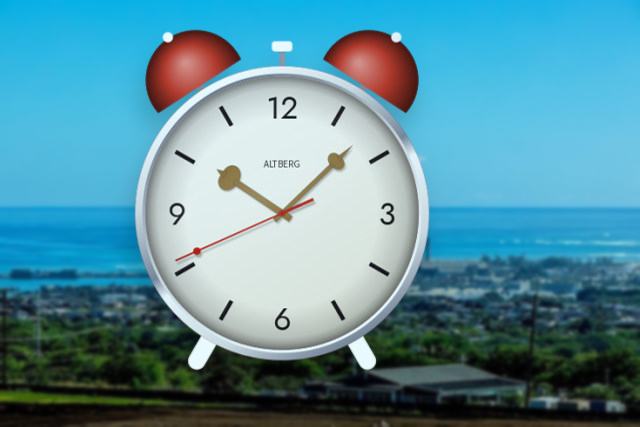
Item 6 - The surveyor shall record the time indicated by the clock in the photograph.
10:07:41
